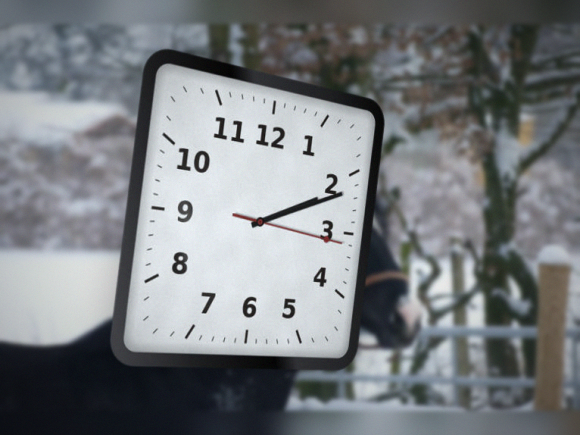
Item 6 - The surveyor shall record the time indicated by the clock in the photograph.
2:11:16
